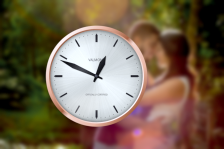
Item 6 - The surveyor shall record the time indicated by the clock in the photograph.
12:49
